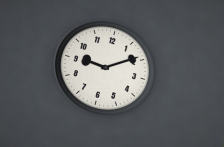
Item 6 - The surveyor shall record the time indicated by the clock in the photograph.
9:09
